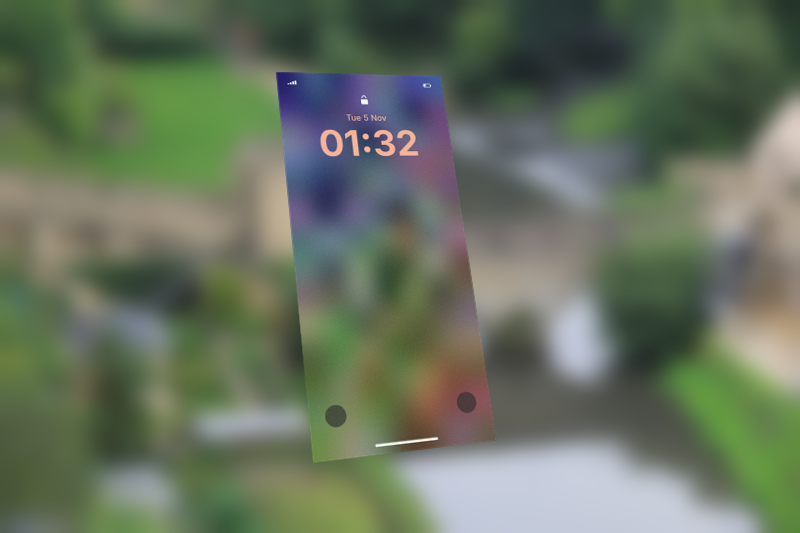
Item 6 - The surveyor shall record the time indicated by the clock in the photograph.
1:32
